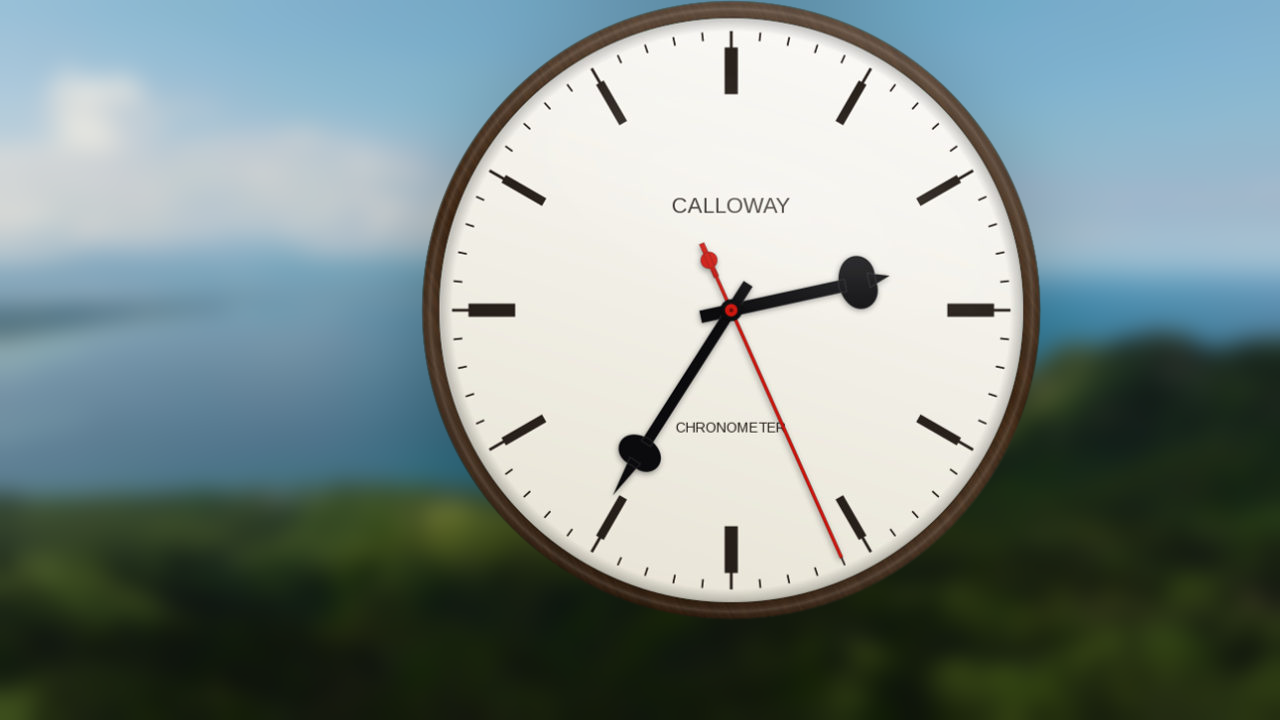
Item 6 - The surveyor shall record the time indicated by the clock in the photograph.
2:35:26
